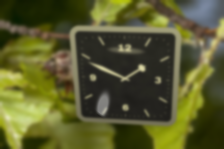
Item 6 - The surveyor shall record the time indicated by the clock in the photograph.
1:49
